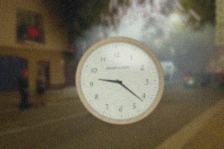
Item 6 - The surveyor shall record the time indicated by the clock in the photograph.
9:22
